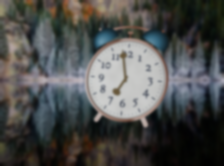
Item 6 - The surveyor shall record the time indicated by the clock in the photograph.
6:58
